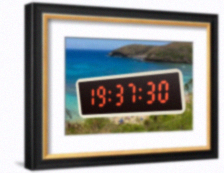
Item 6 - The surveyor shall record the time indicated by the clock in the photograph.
19:37:30
